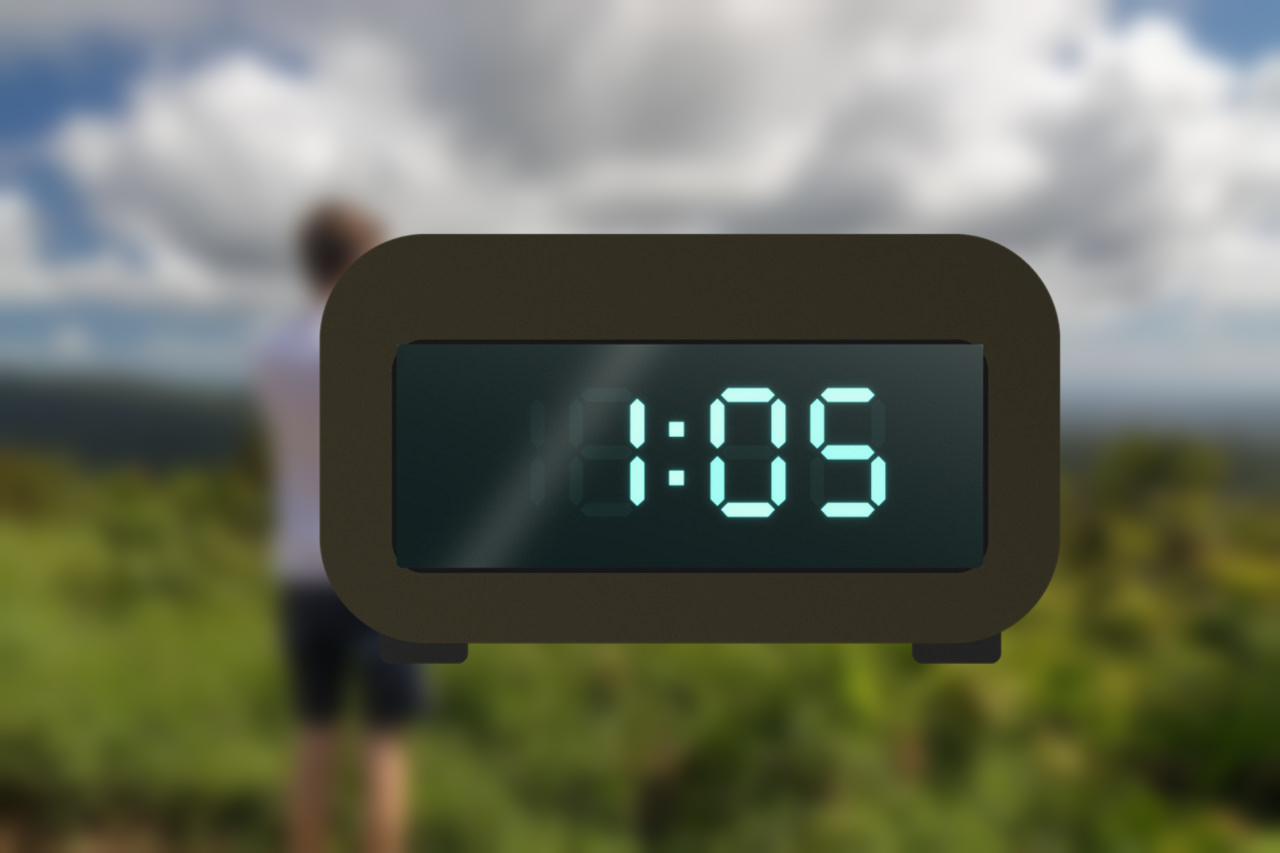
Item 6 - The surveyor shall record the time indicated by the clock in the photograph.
1:05
